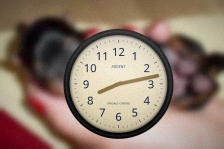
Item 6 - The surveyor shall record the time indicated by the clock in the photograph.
8:13
